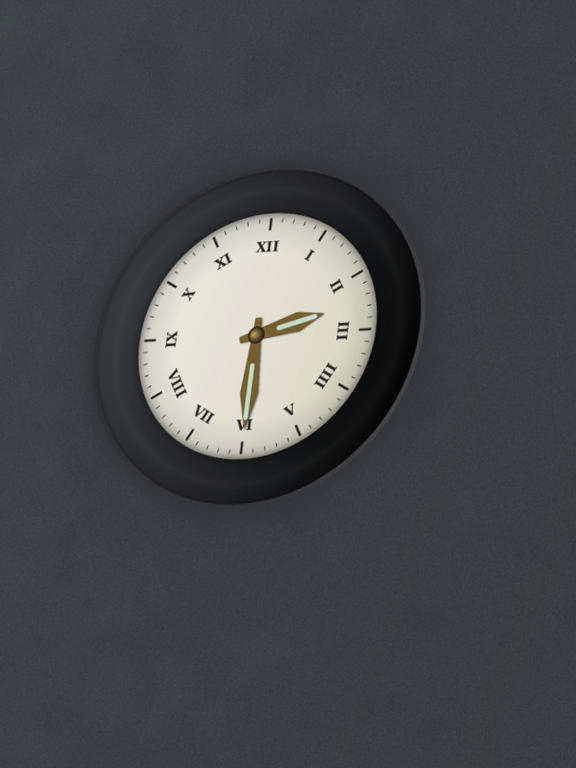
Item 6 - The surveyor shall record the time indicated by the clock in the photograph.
2:30
